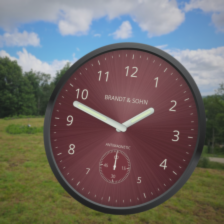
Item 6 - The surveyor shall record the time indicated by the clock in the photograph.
1:48
